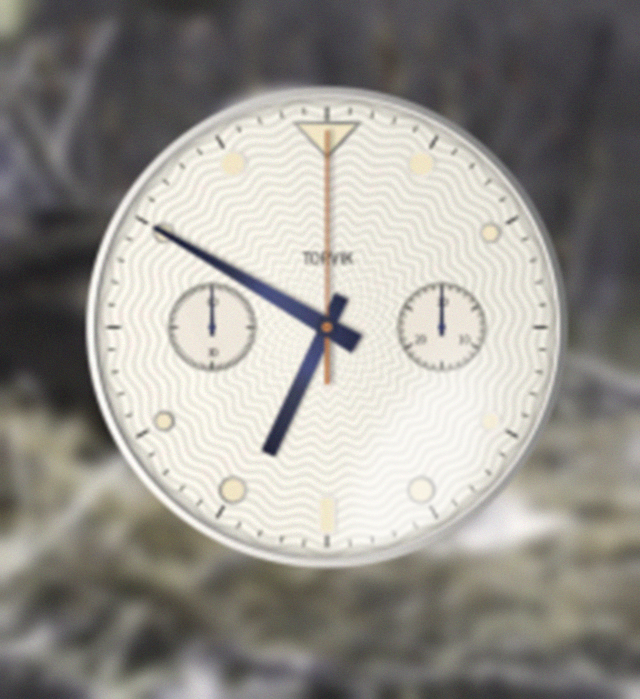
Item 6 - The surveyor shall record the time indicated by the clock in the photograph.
6:50
